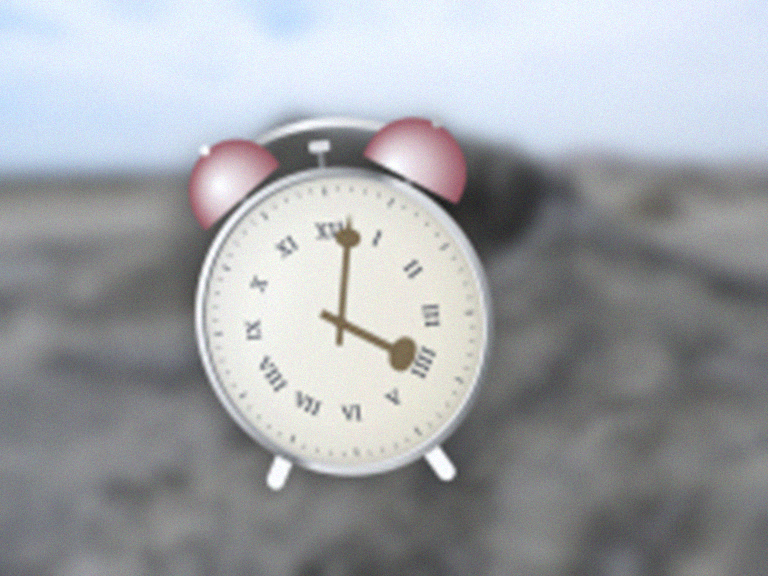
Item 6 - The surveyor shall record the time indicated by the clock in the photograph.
4:02
